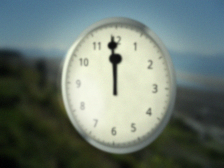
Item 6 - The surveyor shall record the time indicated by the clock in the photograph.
11:59
